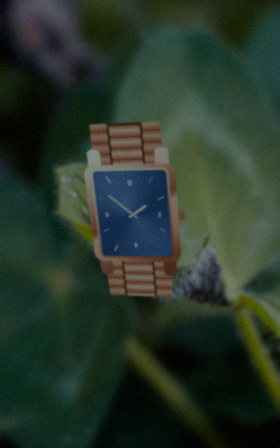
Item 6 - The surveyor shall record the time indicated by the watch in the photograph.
1:52
